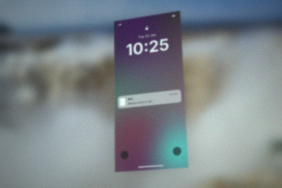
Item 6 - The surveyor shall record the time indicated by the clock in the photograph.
10:25
